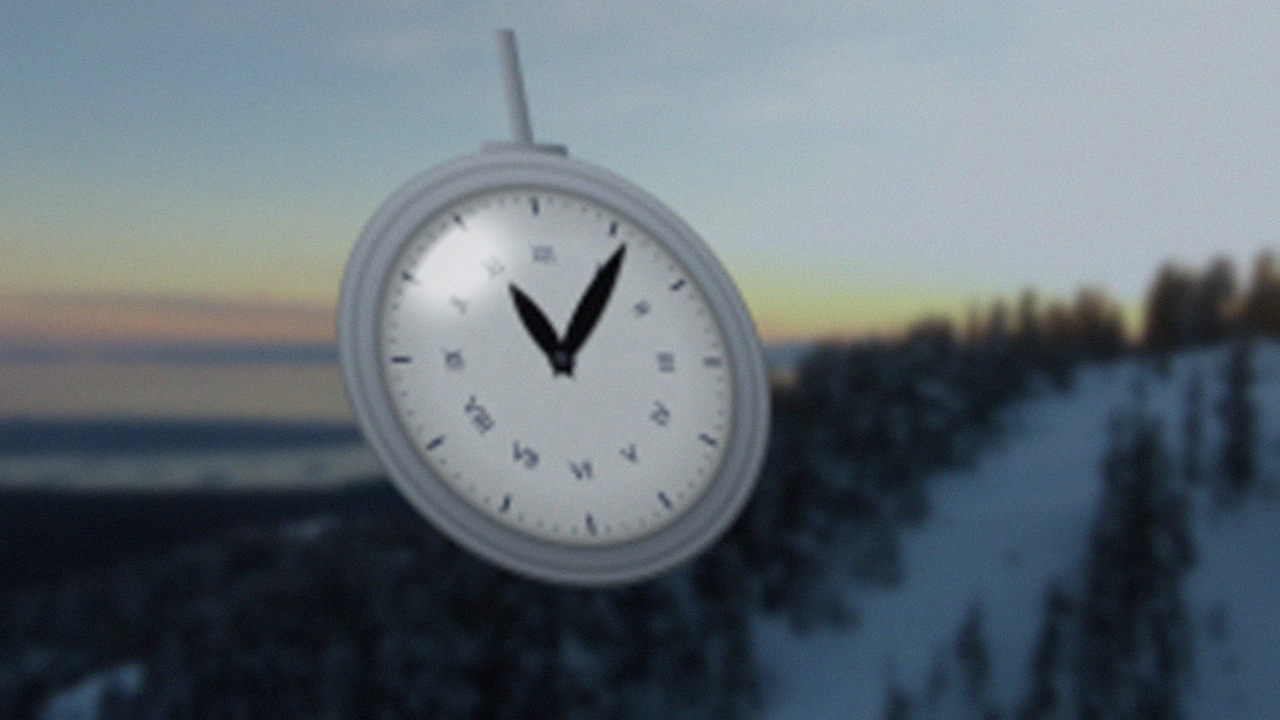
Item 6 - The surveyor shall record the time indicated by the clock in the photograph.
11:06
